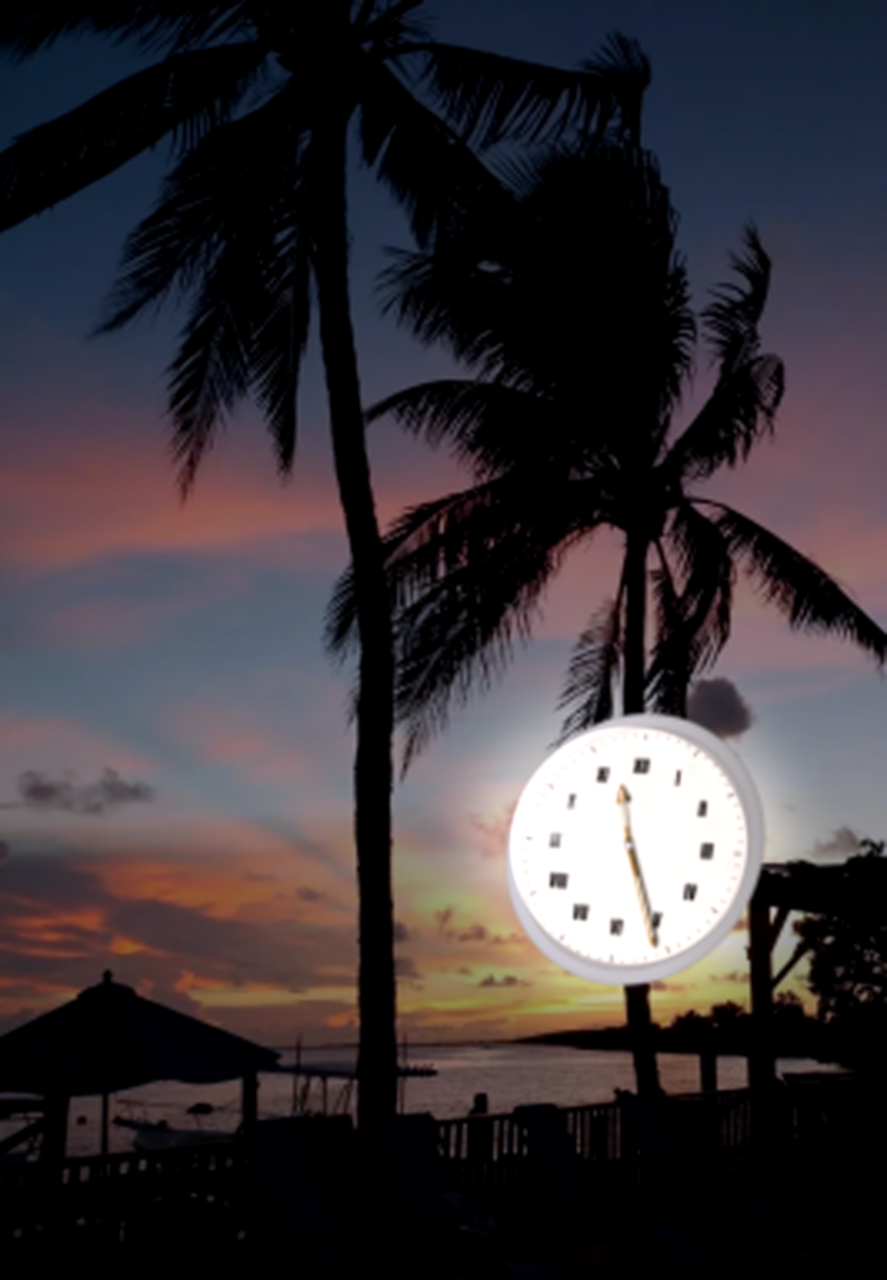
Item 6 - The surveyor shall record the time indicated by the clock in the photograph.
11:26
